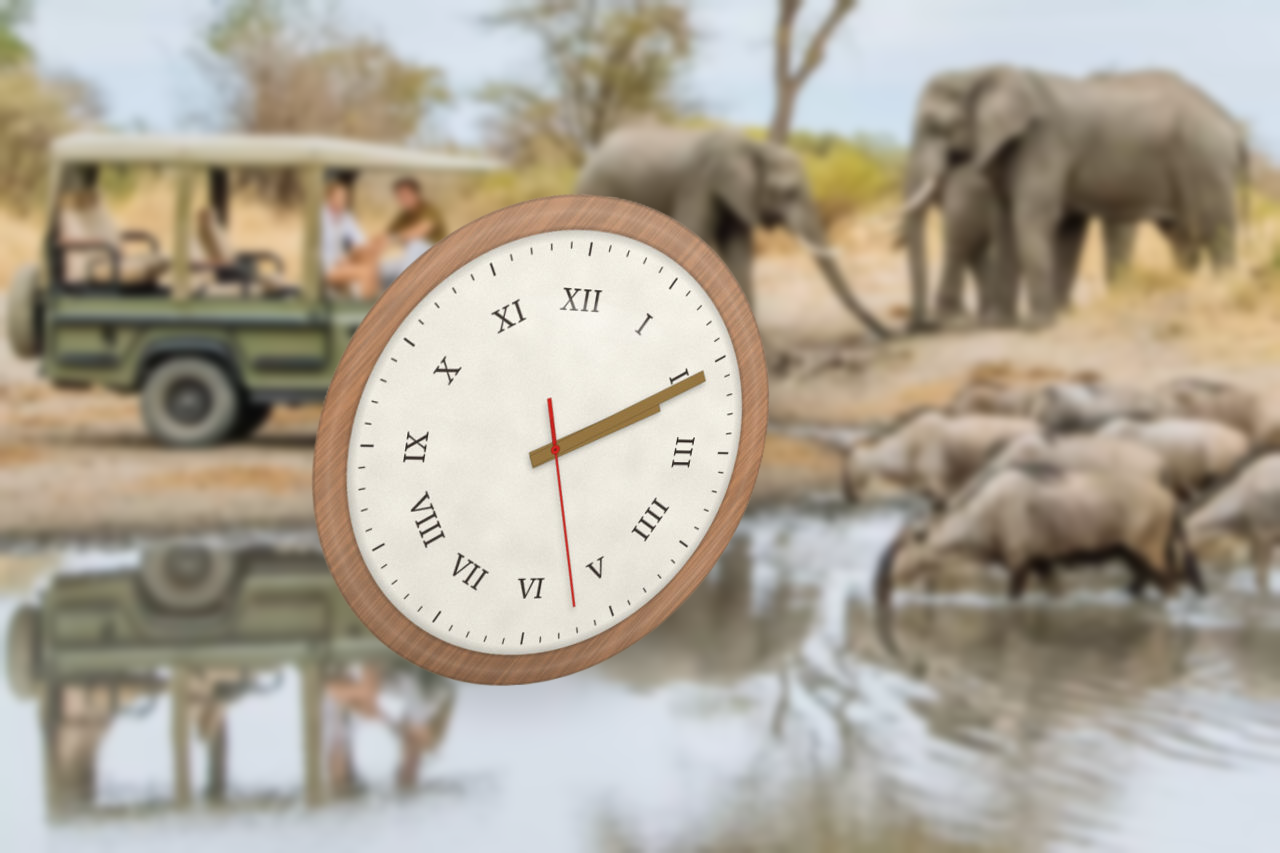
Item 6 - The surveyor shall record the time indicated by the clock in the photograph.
2:10:27
